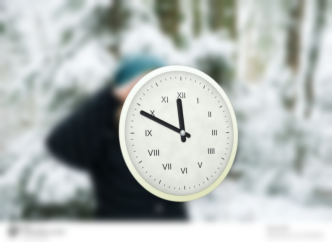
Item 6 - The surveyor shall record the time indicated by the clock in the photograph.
11:49
